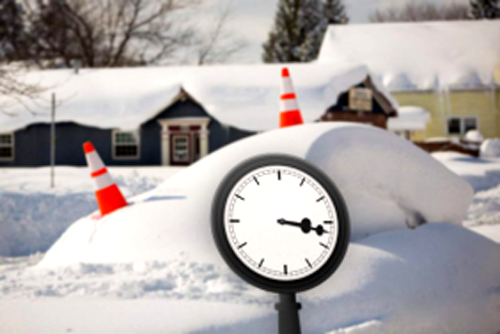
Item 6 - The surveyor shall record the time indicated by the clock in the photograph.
3:17
